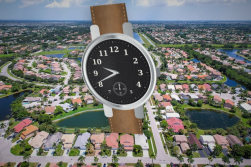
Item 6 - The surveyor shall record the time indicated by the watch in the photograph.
9:41
